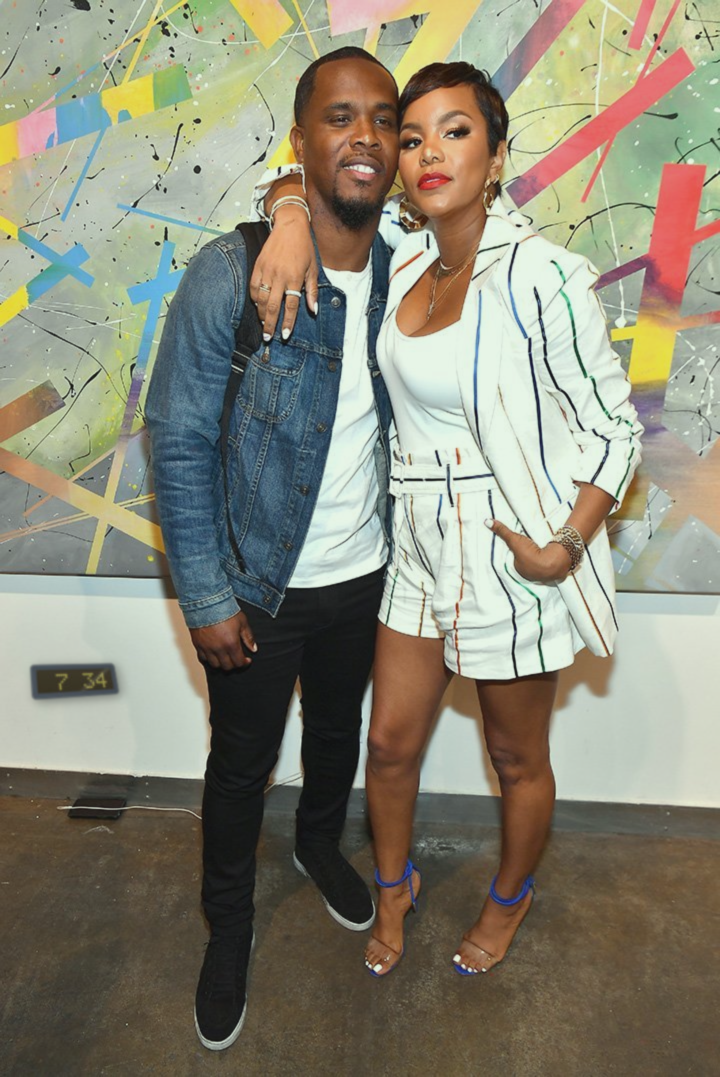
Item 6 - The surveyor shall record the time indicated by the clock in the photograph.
7:34
